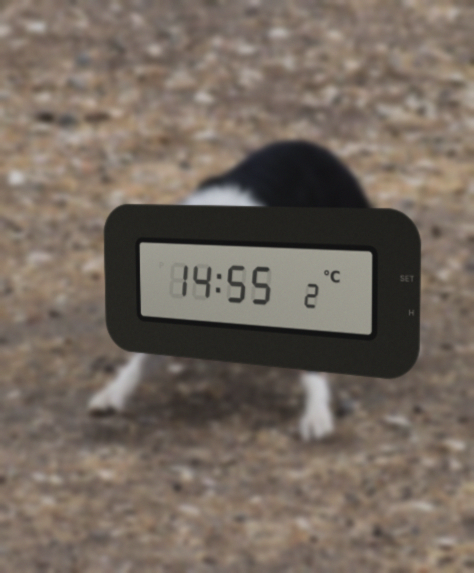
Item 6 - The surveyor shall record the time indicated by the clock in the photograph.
14:55
